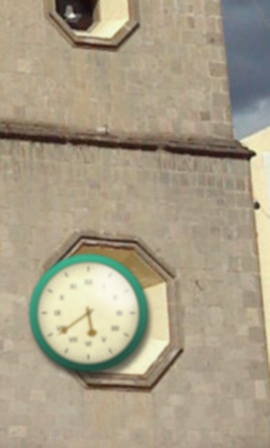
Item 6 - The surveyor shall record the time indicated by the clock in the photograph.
5:39
